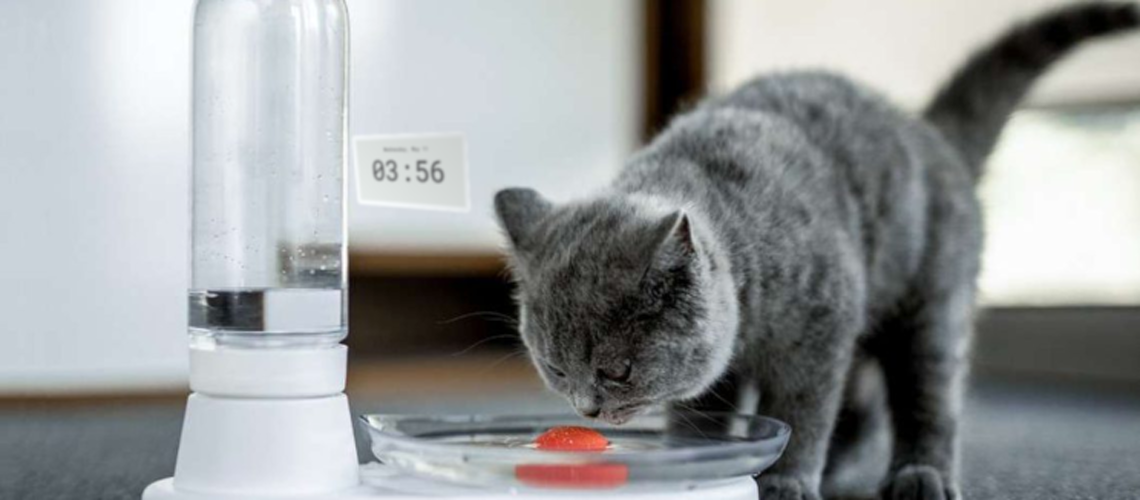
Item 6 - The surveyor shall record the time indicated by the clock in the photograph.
3:56
